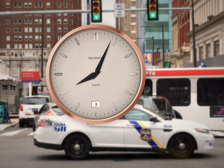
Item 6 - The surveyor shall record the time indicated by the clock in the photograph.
8:04
